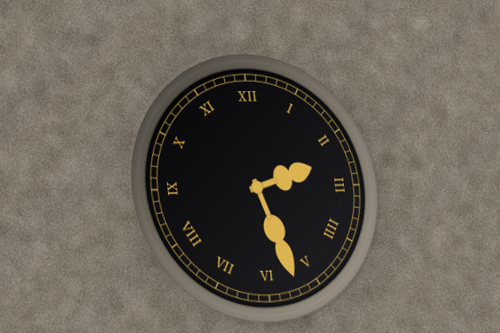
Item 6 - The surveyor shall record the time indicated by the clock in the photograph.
2:27
